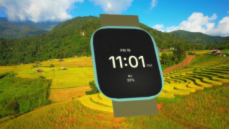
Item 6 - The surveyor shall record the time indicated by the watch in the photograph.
11:01
